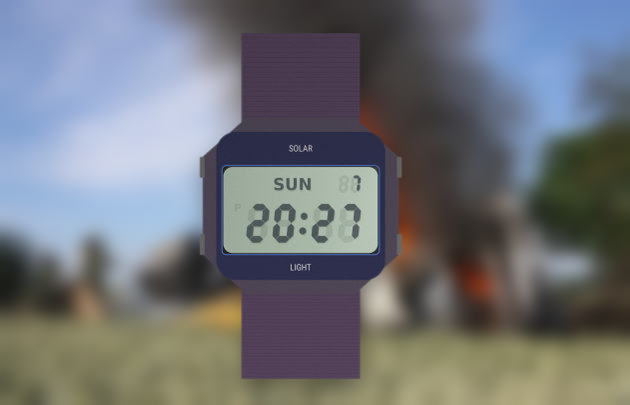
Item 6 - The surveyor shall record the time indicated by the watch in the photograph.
20:27
